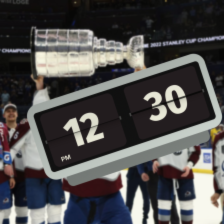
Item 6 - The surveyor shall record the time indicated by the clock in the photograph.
12:30
